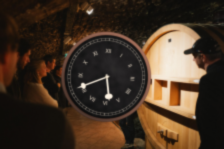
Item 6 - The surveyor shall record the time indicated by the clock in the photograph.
5:41
